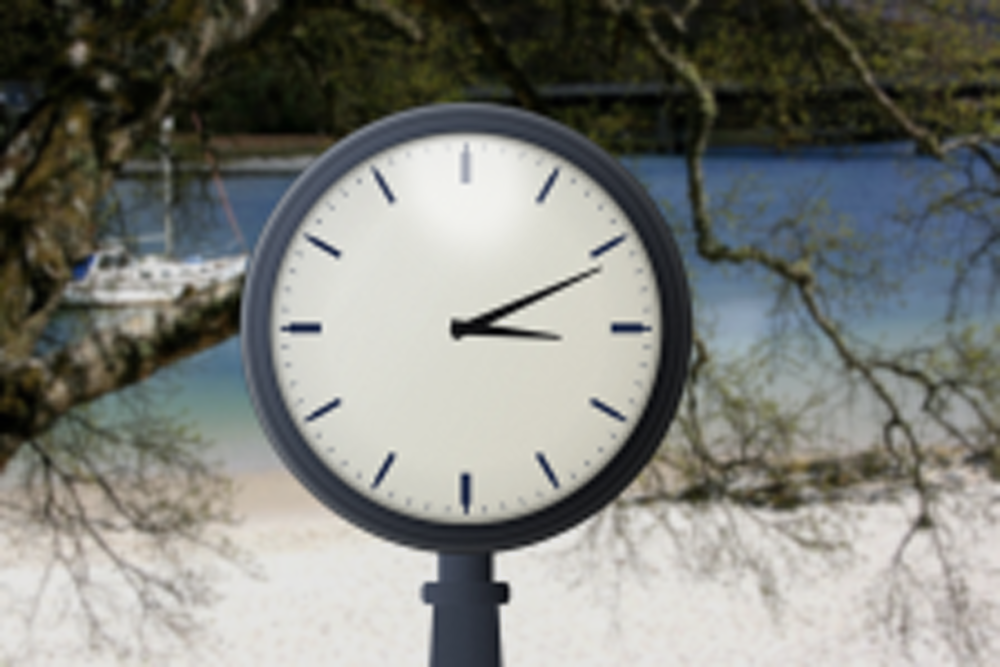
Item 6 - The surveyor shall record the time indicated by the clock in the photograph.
3:11
